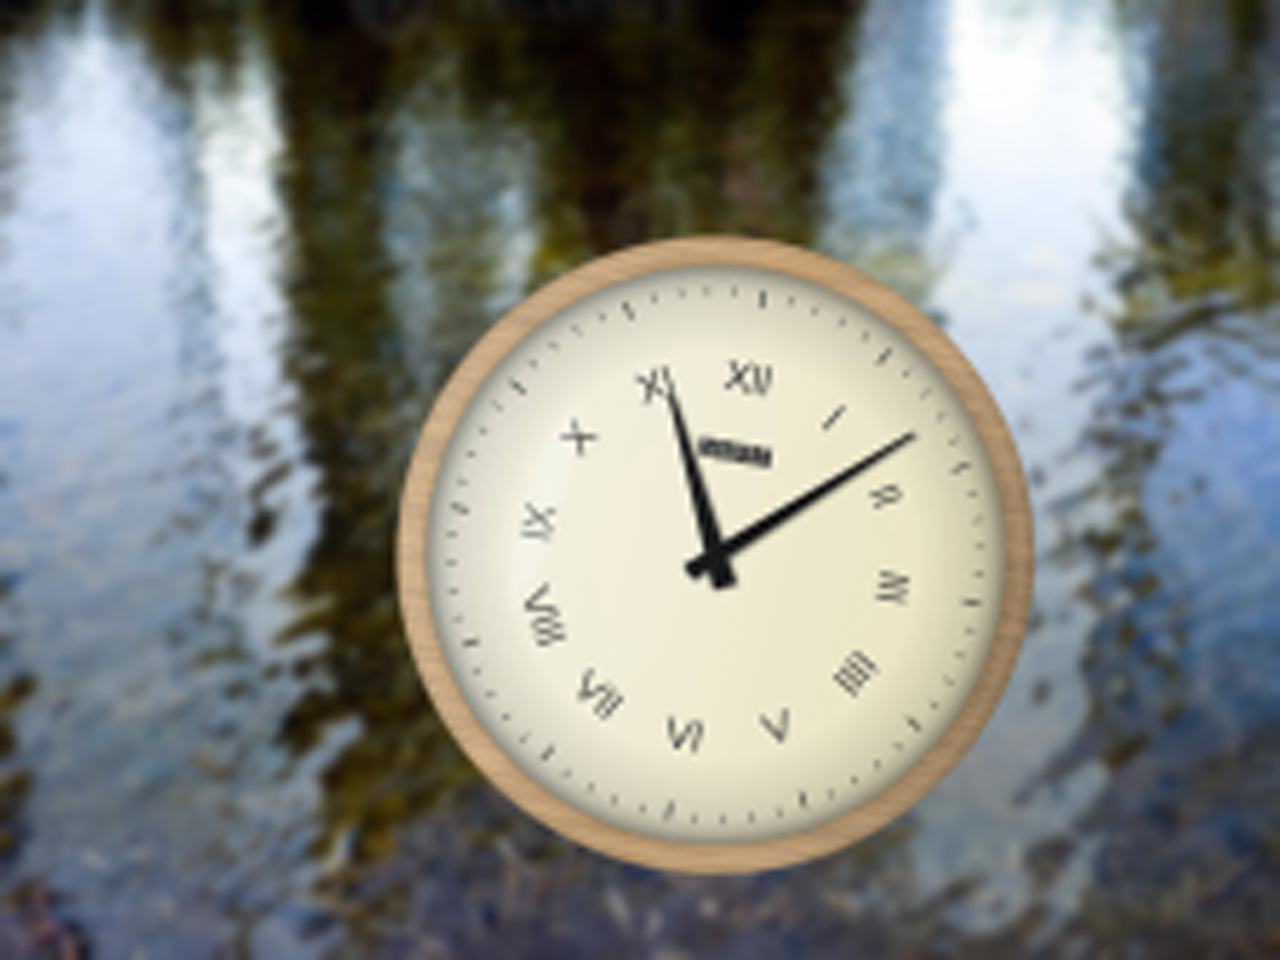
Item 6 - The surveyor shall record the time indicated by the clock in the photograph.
11:08
